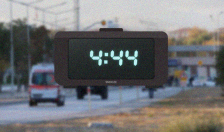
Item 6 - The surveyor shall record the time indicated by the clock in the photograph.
4:44
